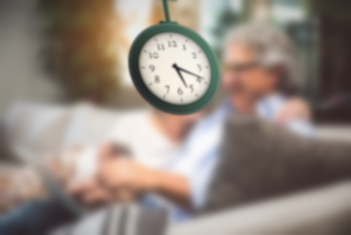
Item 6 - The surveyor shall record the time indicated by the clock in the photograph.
5:19
